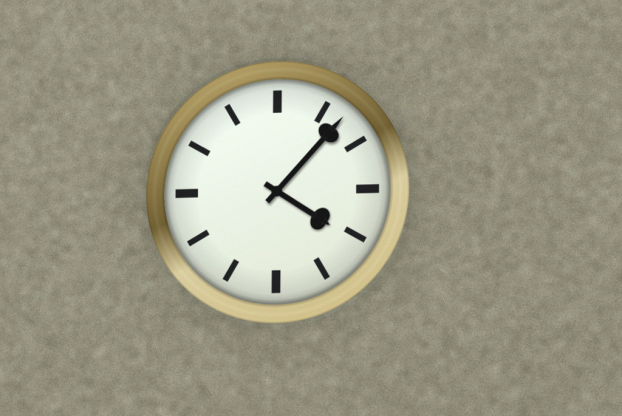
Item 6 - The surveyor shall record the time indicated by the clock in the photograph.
4:07
